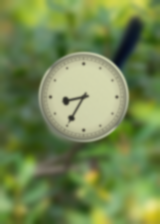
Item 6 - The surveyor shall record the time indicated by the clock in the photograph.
8:35
